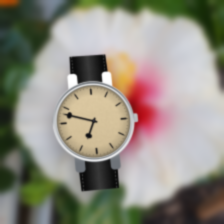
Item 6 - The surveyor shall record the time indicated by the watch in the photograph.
6:48
